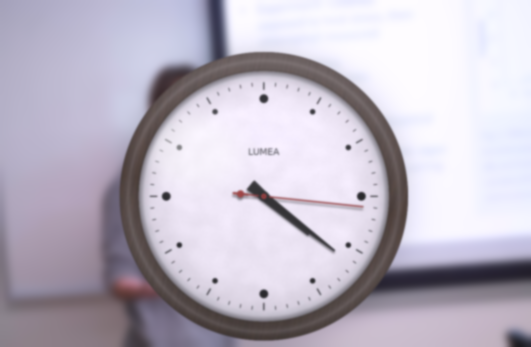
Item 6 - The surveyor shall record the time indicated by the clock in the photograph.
4:21:16
